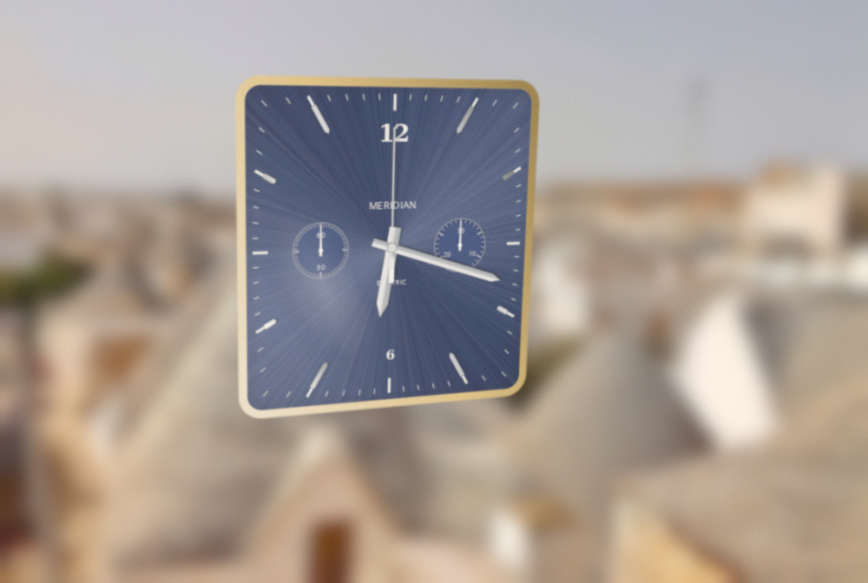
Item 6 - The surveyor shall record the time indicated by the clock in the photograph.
6:18
